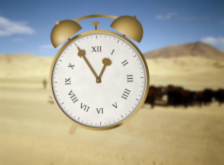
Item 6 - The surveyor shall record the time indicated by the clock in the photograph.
12:55
